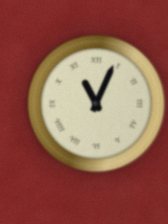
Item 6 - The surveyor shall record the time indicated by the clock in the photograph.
11:04
